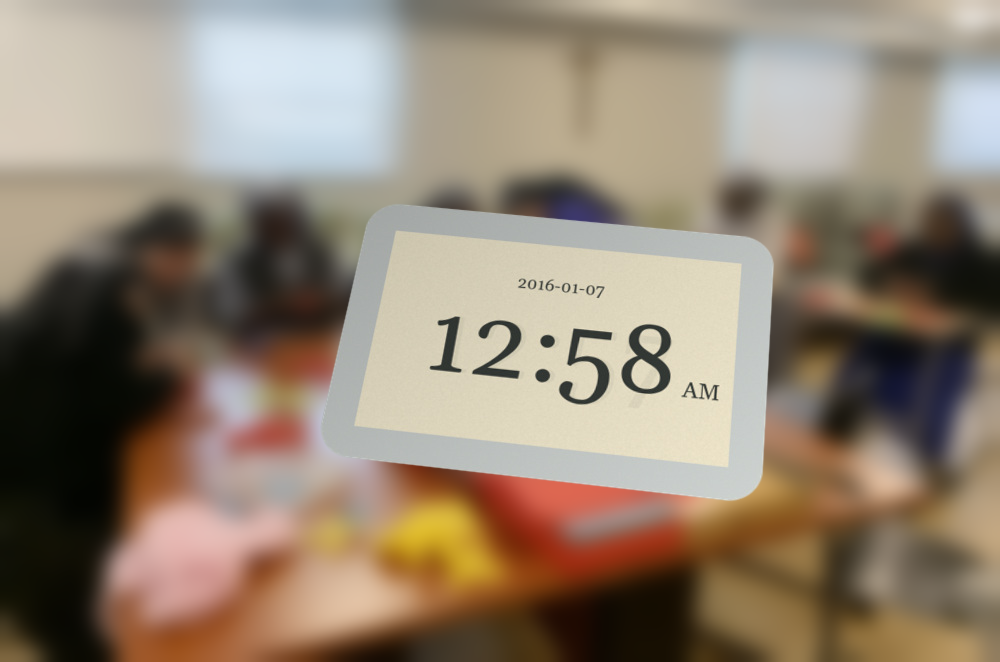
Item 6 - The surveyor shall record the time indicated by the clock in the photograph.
12:58
